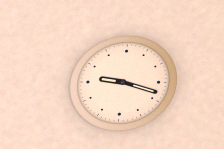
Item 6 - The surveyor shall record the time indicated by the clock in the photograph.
9:18
